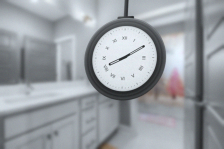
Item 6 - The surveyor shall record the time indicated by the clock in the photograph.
8:10
